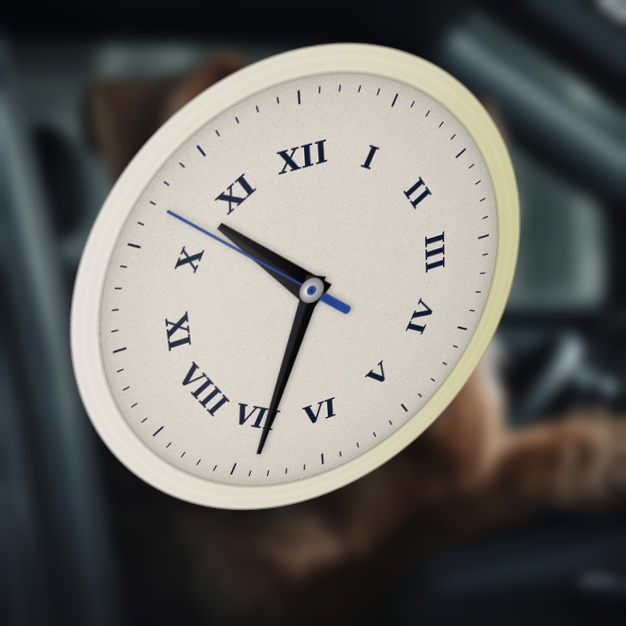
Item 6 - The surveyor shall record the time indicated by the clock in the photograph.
10:33:52
